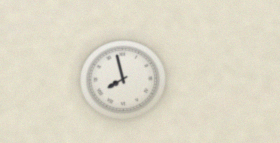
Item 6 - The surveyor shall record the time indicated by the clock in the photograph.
7:58
